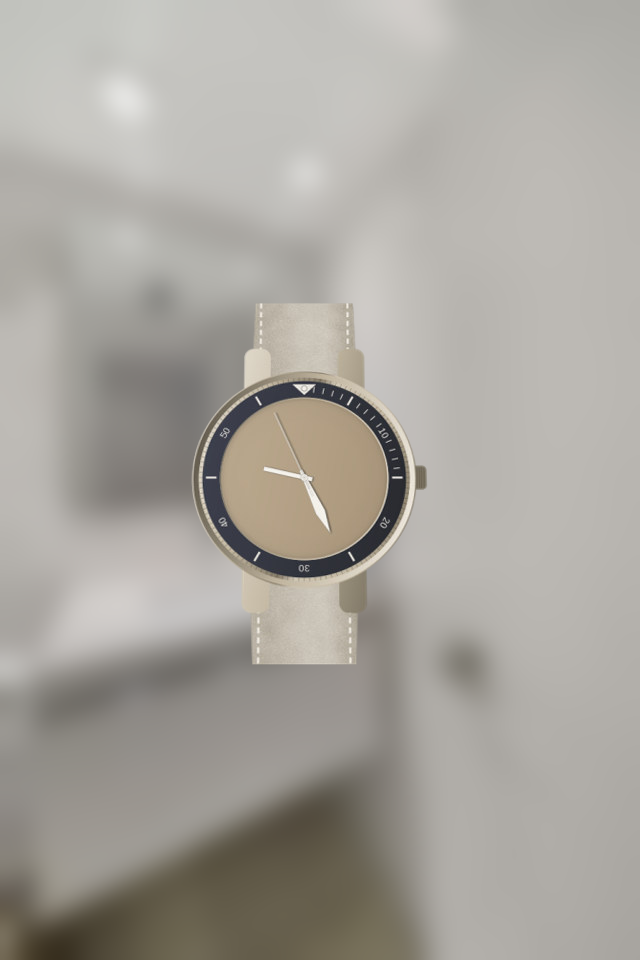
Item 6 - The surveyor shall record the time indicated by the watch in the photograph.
9:25:56
